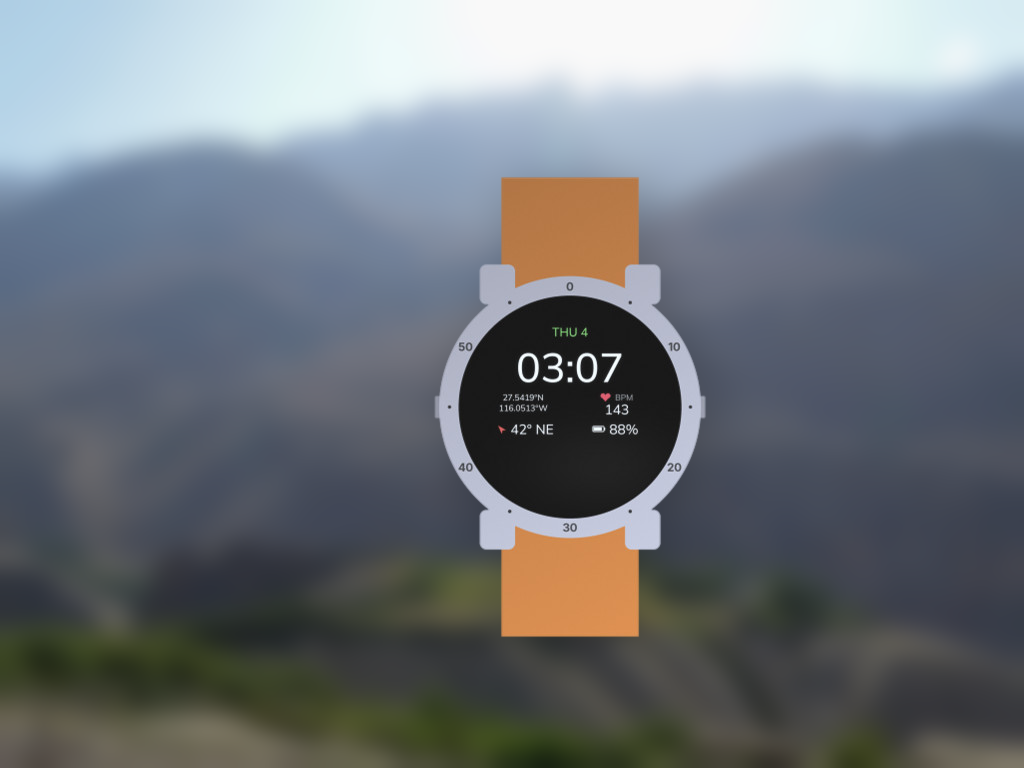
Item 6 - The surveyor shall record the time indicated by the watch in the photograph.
3:07
